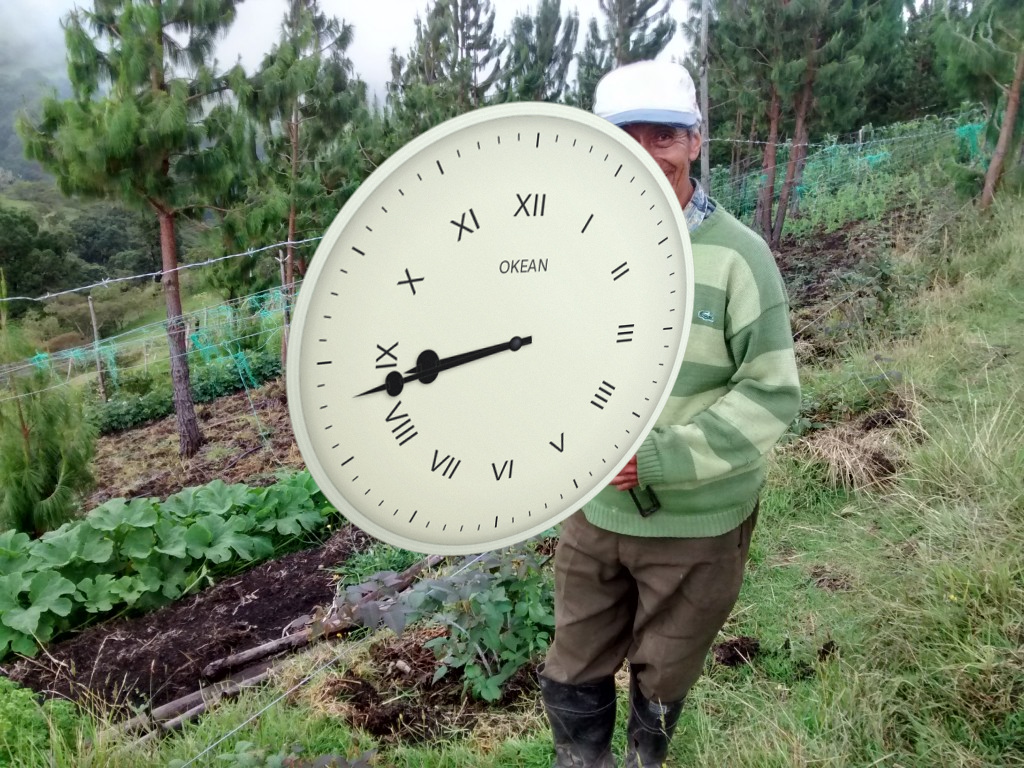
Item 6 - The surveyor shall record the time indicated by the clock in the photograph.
8:43
